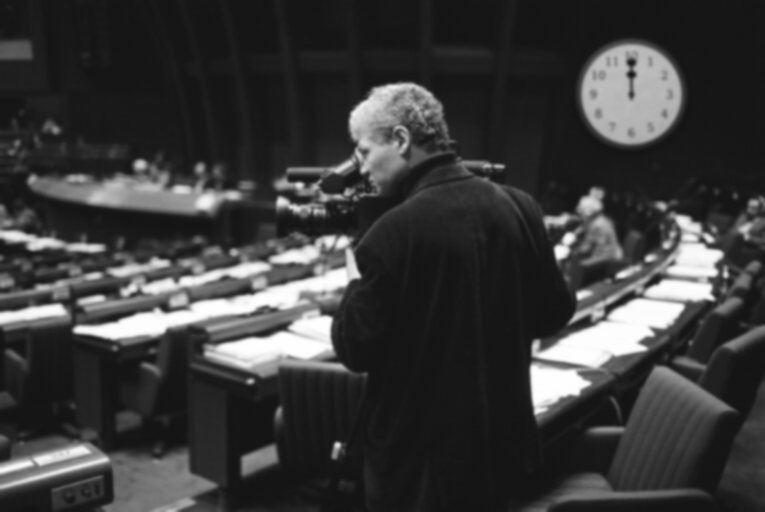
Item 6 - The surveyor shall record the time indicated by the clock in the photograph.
12:00
